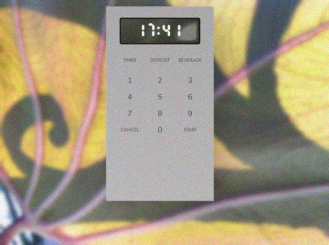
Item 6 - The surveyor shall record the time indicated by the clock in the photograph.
17:41
